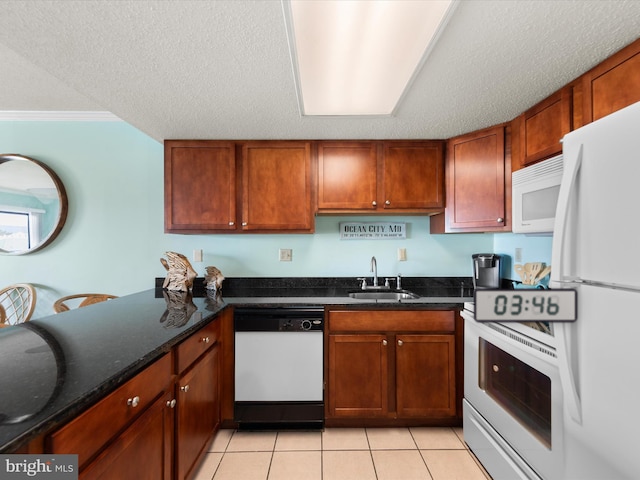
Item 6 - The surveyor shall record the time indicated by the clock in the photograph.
3:46
